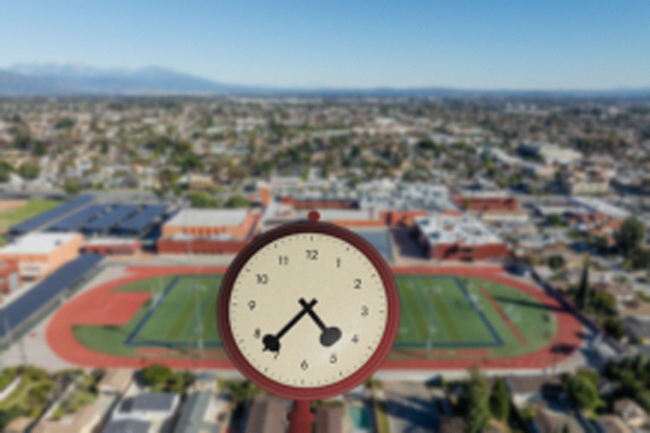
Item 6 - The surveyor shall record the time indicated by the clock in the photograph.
4:37
